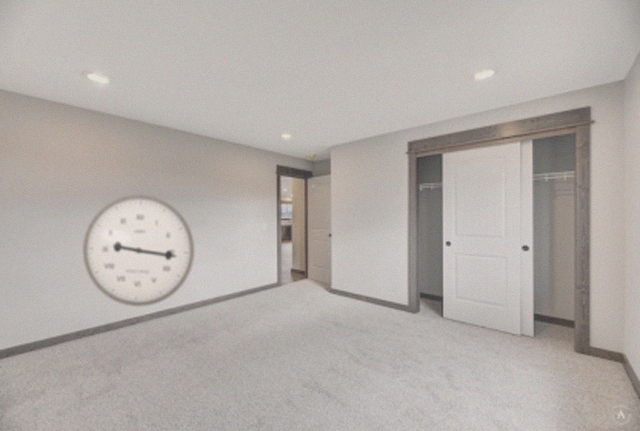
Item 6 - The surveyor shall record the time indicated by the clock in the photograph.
9:16
